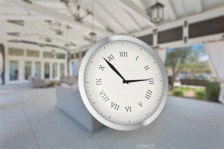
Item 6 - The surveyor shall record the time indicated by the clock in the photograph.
2:53
